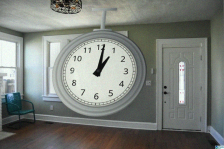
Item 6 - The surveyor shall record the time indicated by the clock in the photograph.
1:01
